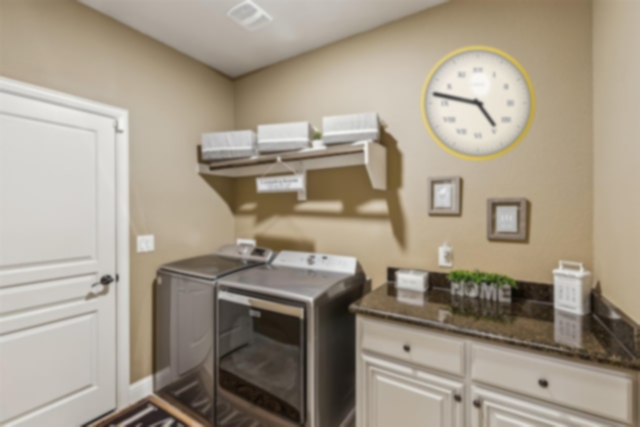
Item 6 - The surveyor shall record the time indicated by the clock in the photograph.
4:47
